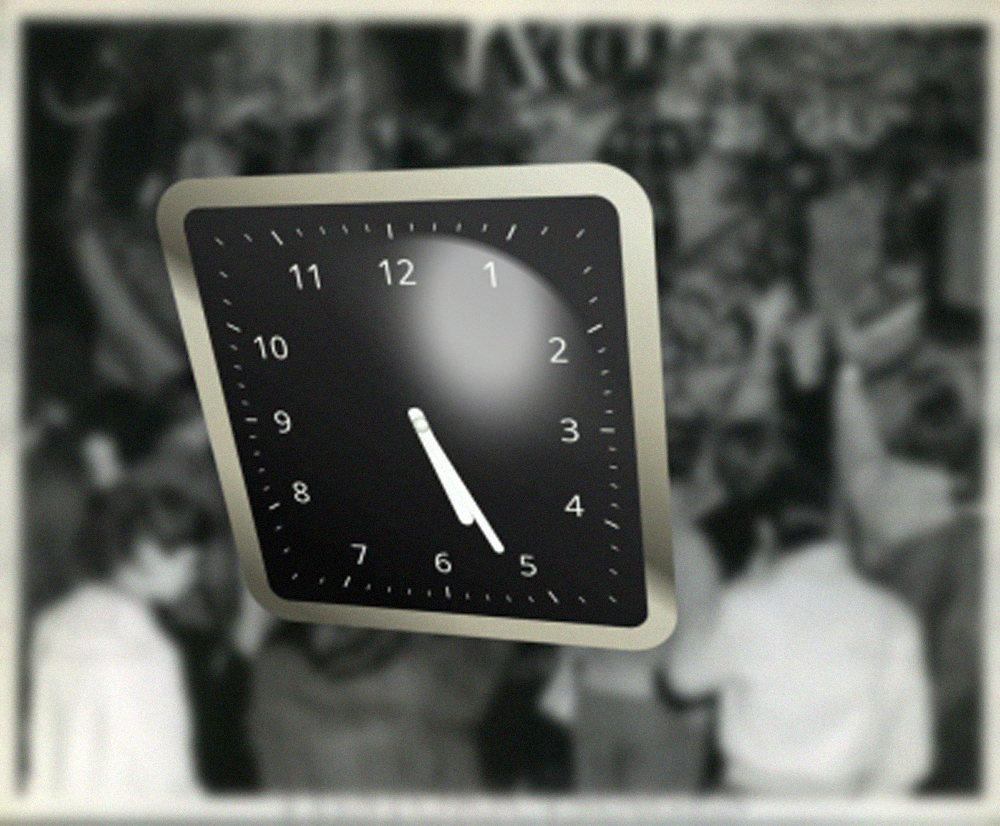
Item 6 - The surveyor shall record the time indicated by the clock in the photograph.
5:26
